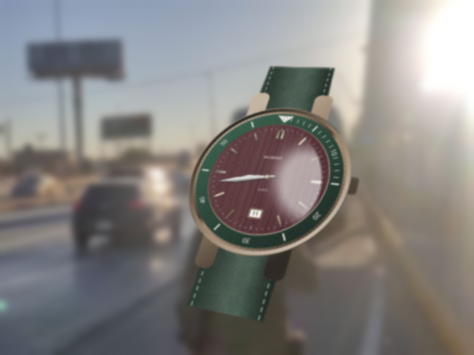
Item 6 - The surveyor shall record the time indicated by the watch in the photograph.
8:43
